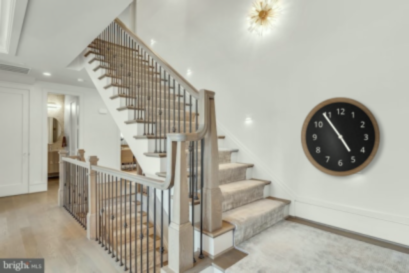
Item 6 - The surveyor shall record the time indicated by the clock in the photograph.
4:54
